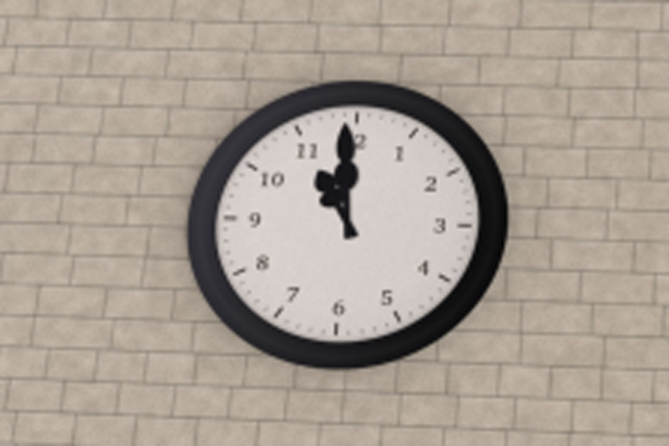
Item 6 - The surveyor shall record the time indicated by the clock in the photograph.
10:59
